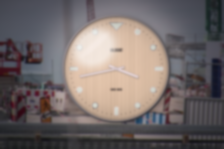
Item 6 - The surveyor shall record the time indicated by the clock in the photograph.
3:43
